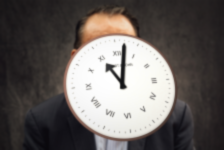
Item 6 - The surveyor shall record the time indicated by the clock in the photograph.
11:02
